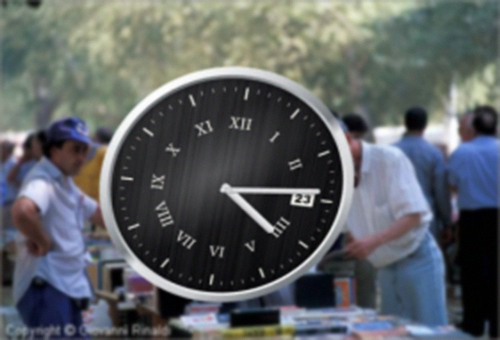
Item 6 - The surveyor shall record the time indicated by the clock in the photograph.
4:14
